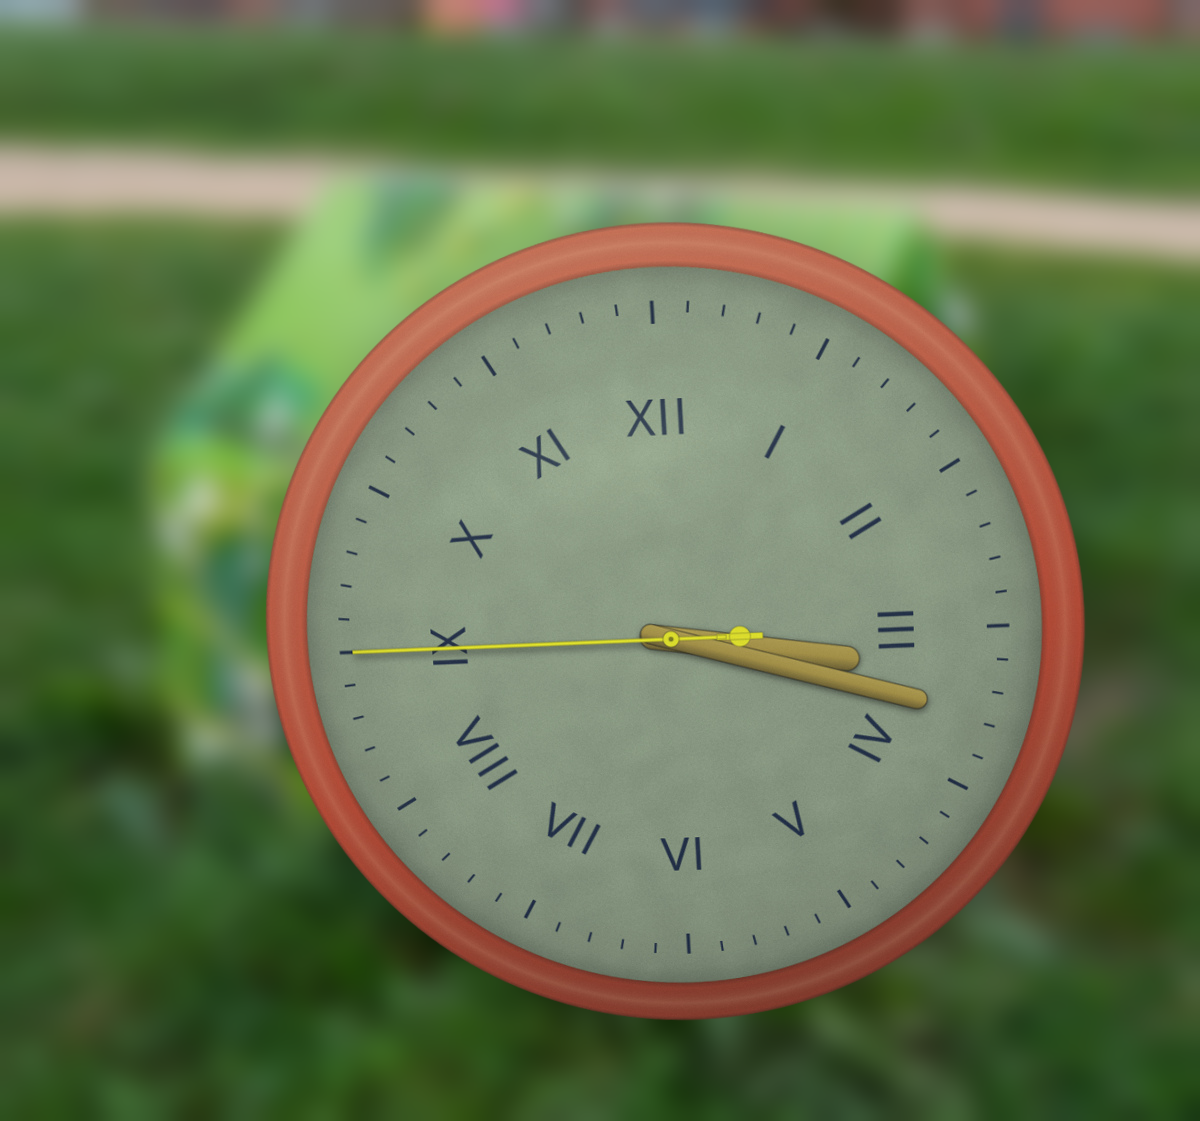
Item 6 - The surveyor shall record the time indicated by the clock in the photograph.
3:17:45
